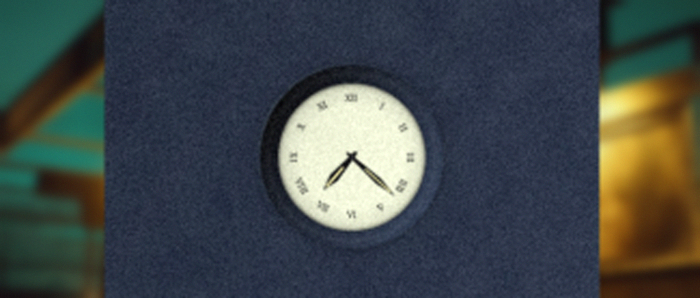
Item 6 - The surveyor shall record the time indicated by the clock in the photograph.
7:22
